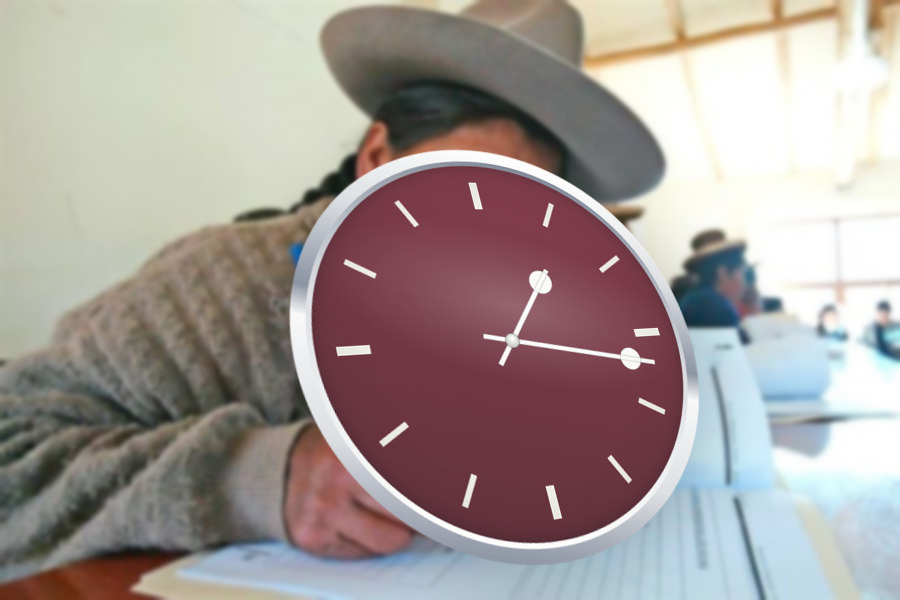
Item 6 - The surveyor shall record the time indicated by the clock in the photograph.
1:17
